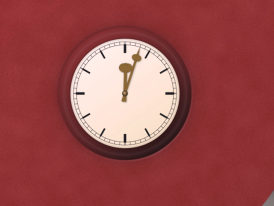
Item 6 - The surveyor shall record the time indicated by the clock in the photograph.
12:03
